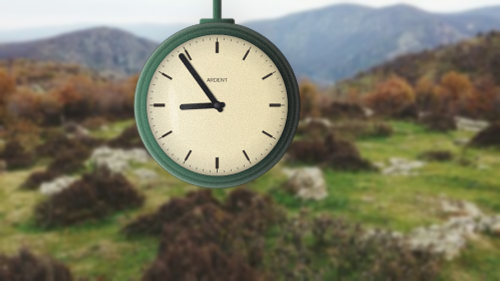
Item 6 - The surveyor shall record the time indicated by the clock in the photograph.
8:54
